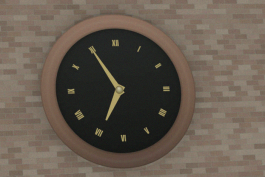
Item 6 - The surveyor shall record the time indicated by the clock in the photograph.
6:55
